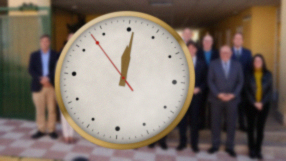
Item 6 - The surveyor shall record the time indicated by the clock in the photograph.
12:00:53
